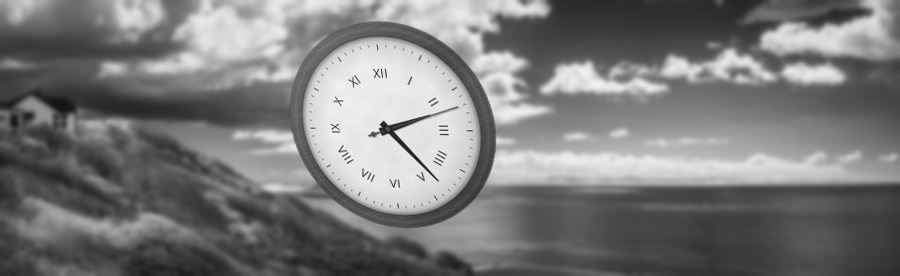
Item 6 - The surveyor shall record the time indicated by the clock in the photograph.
2:23:12
